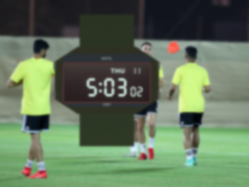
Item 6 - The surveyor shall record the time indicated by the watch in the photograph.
5:03
